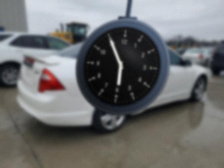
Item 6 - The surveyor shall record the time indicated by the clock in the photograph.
5:55
